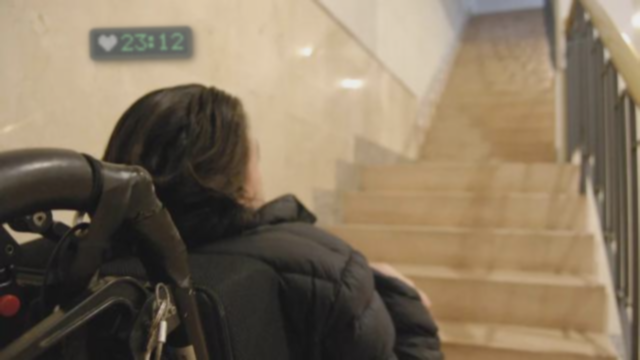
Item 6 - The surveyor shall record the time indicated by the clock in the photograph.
23:12
